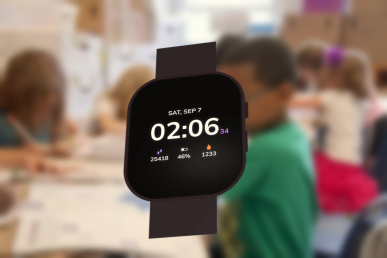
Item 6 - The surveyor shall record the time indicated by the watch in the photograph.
2:06:34
